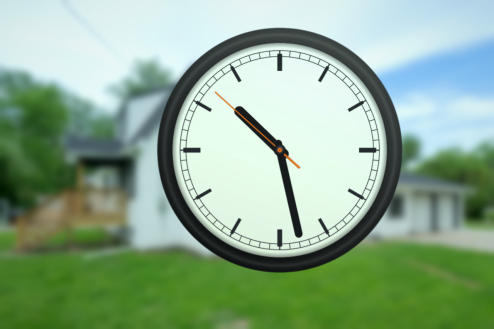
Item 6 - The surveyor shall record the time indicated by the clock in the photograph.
10:27:52
